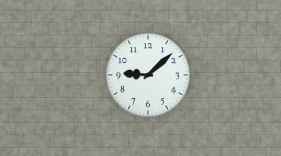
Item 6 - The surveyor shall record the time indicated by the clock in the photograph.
9:08
